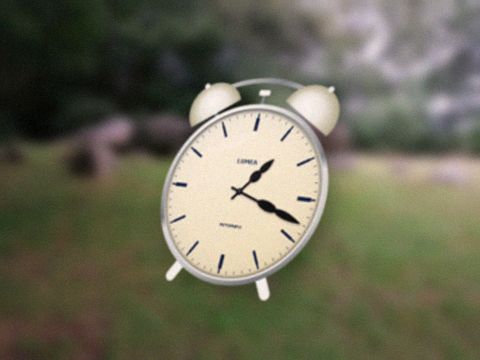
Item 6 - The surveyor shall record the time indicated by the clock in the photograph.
1:18
